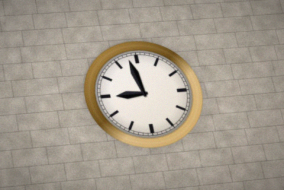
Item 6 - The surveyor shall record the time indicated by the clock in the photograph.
8:58
